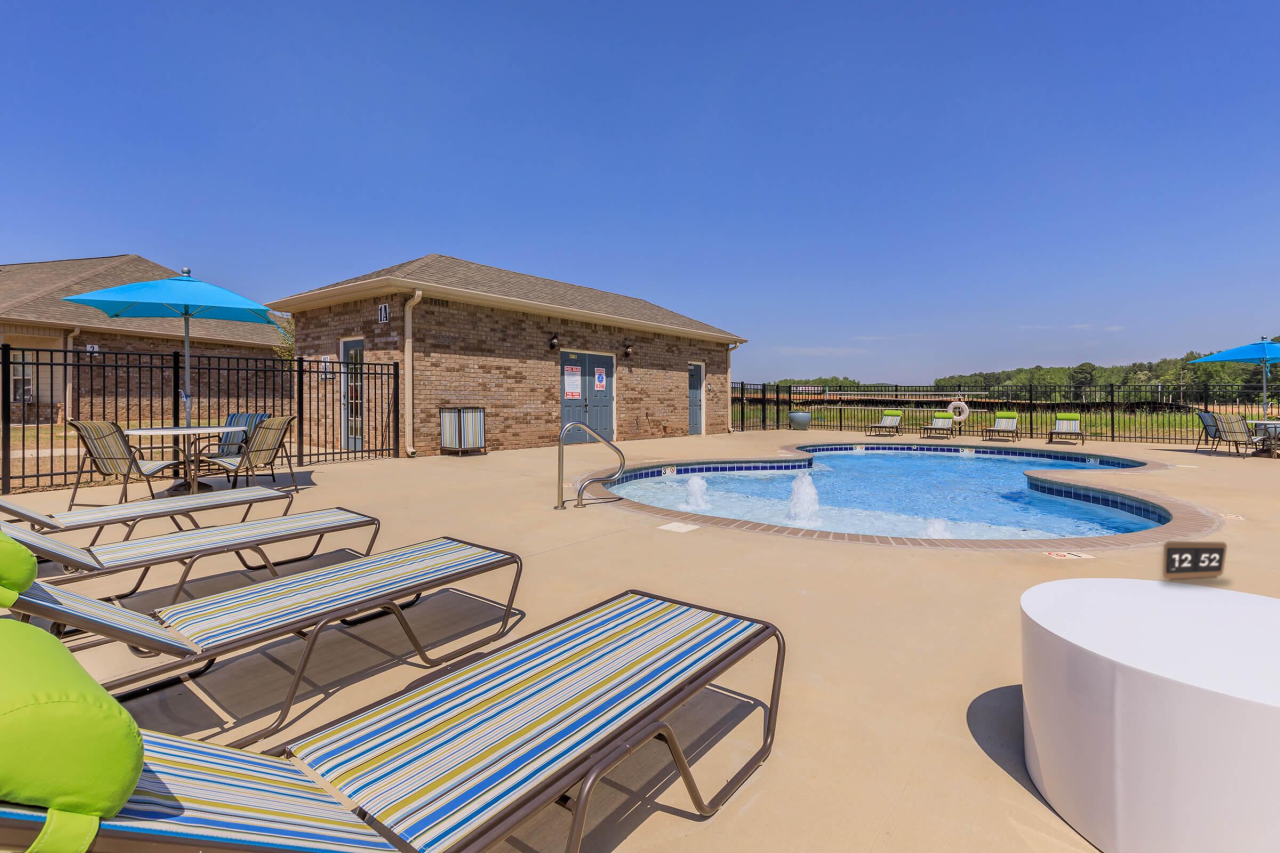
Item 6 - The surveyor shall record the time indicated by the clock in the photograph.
12:52
